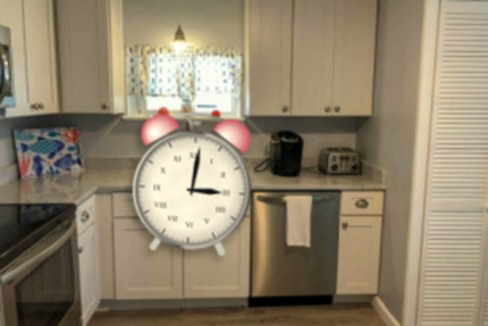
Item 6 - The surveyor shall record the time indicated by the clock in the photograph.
3:01
